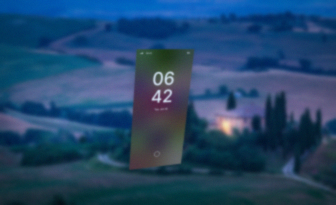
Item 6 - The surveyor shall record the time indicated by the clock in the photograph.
6:42
